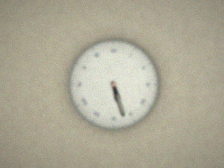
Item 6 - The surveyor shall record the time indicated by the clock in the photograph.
5:27
